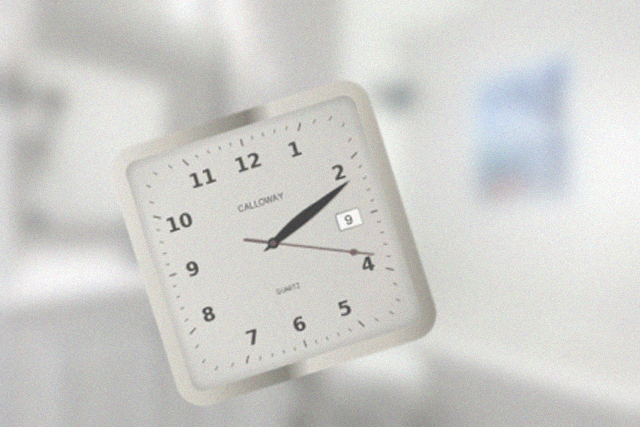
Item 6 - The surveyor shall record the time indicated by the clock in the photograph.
2:11:19
